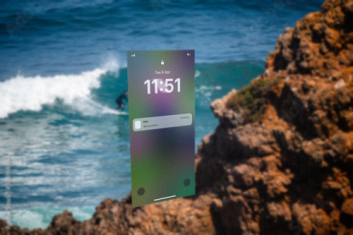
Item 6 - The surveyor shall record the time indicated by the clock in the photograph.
11:51
